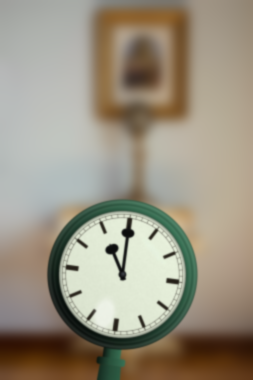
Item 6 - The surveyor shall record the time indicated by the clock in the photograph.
11:00
